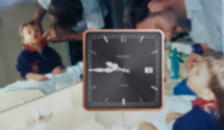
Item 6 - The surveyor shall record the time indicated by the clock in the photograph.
9:45
